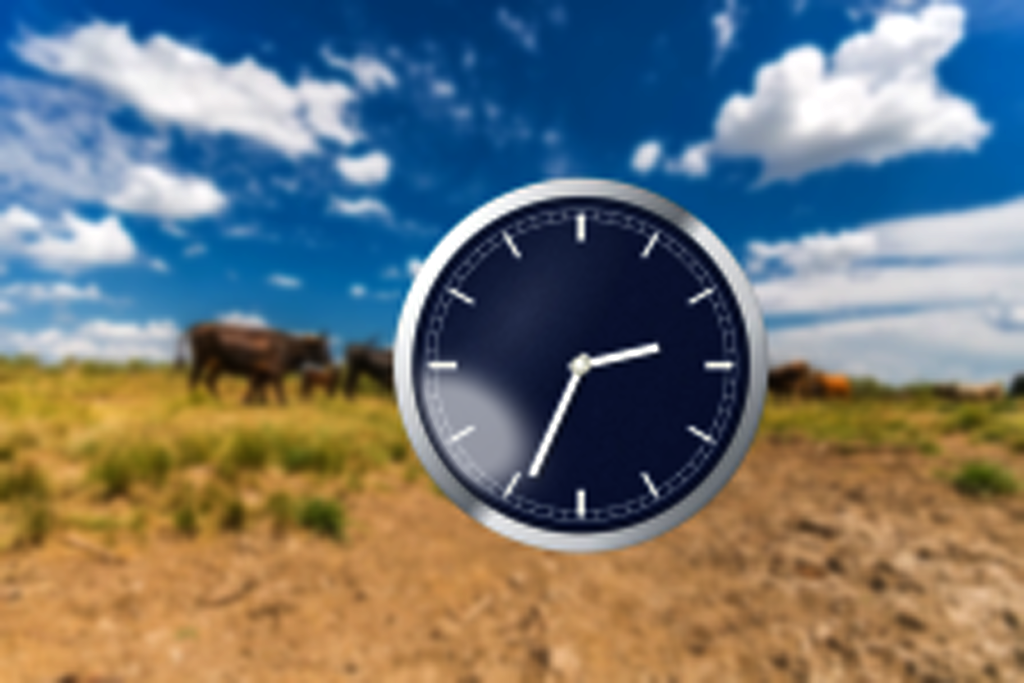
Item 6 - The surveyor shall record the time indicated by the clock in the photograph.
2:34
